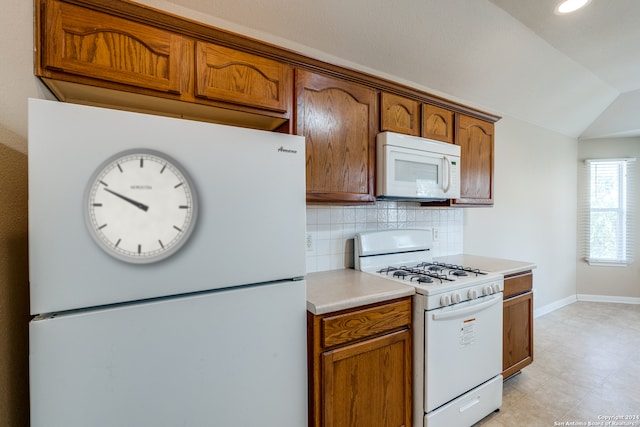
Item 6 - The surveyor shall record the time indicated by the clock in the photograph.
9:49
